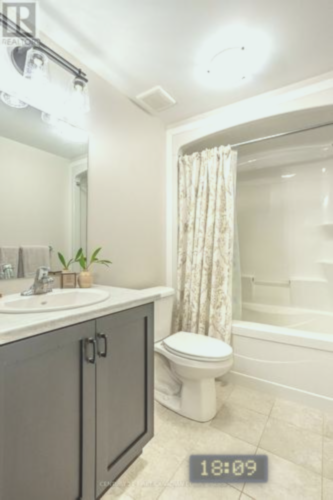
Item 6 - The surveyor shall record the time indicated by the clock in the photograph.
18:09
